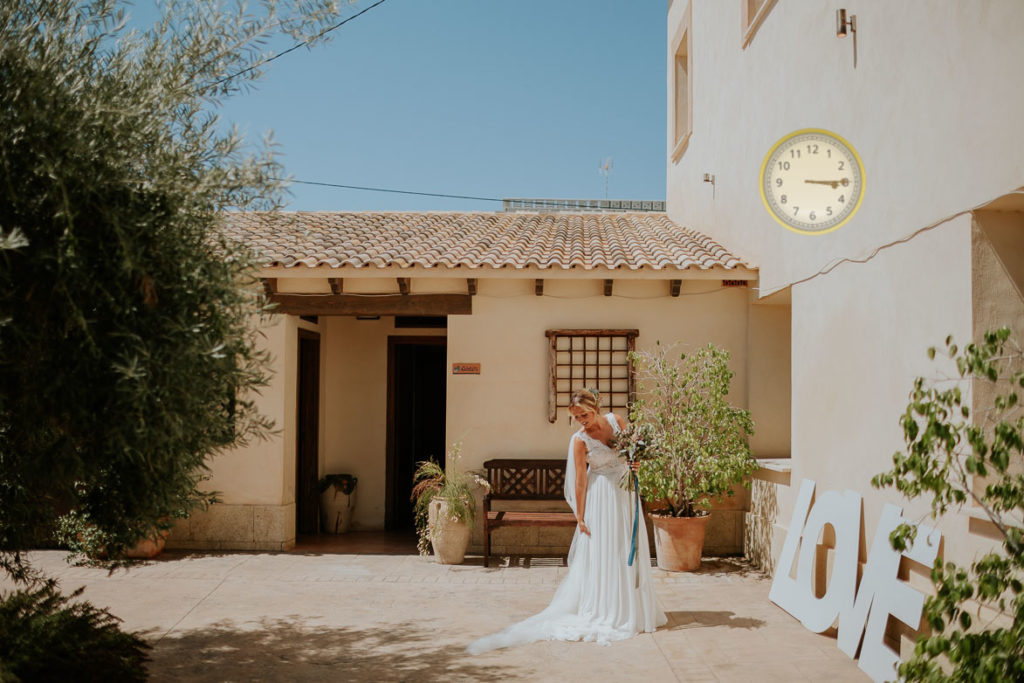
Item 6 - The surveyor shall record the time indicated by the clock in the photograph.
3:15
